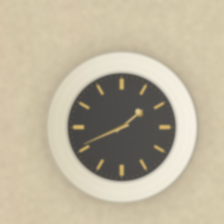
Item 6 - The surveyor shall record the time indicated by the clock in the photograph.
1:41
